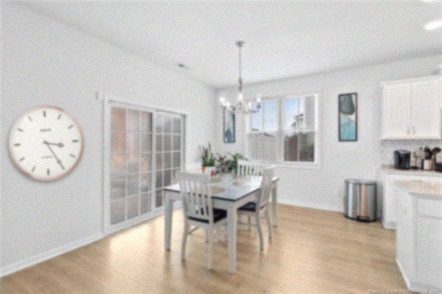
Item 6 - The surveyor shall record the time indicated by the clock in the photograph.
3:25
